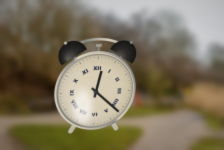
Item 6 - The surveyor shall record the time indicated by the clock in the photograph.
12:22
